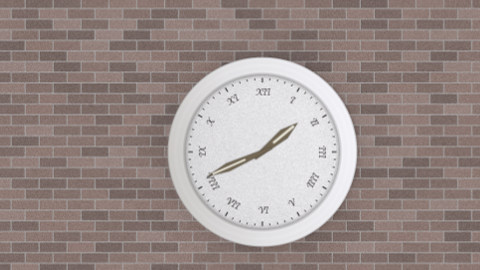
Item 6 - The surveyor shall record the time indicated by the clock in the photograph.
1:41
